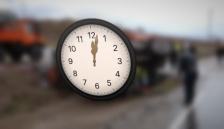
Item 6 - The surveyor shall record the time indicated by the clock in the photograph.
12:02
